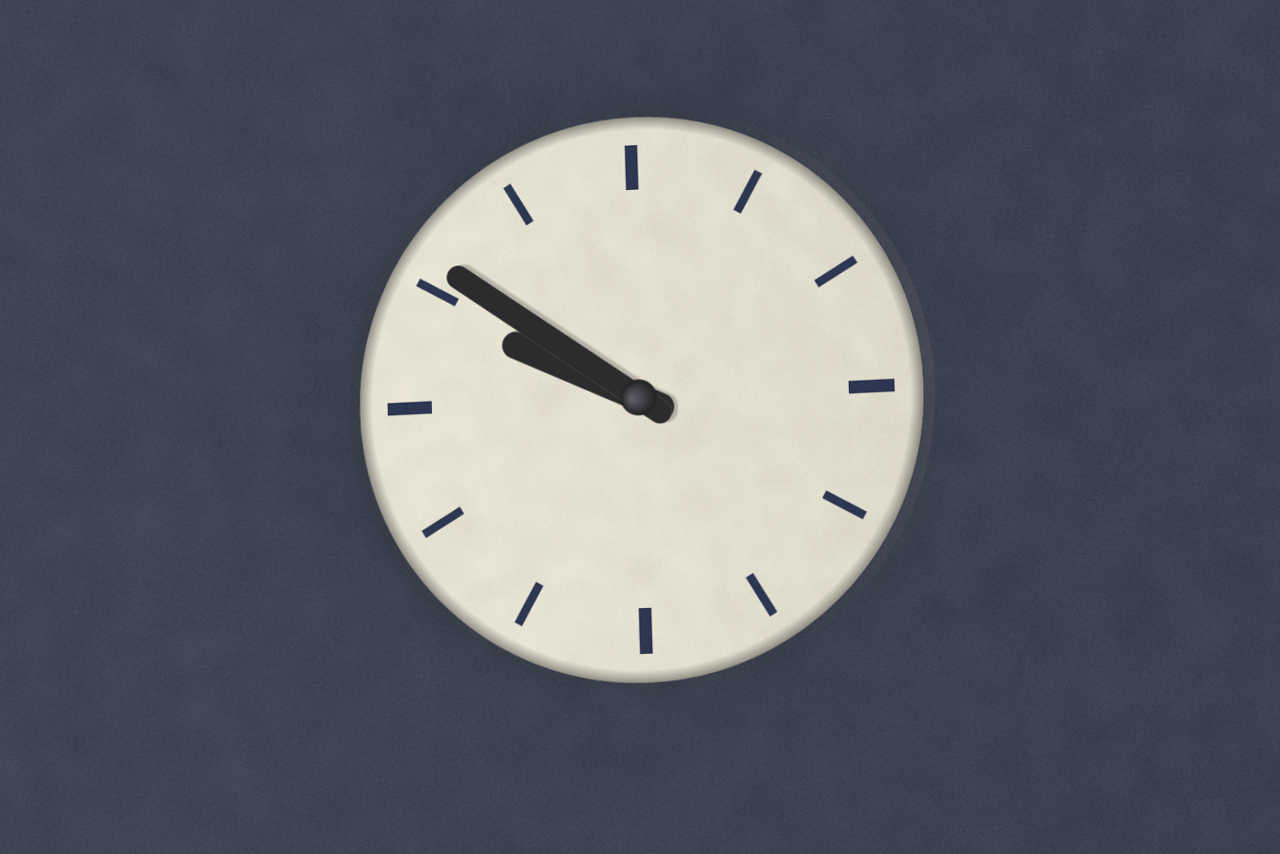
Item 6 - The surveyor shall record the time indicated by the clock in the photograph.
9:51
